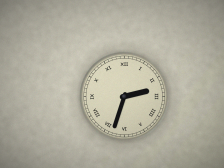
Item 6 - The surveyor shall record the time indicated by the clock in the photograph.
2:33
